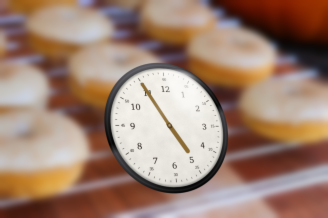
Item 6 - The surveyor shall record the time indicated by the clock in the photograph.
4:55
